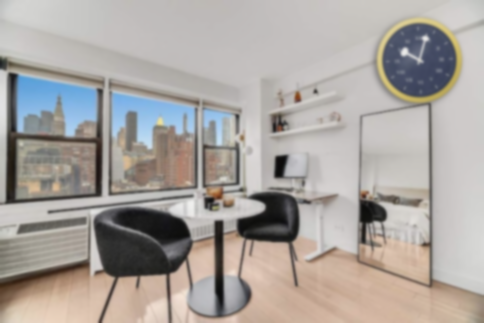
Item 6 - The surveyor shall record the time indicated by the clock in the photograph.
10:03
